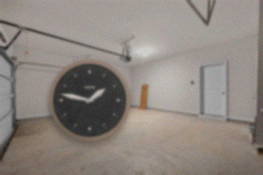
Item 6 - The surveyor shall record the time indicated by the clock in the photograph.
1:47
